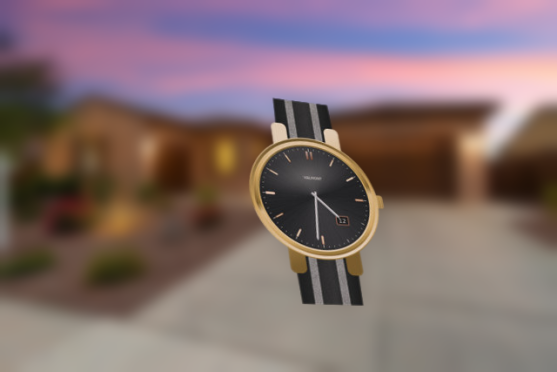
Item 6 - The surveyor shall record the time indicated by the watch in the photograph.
4:31
